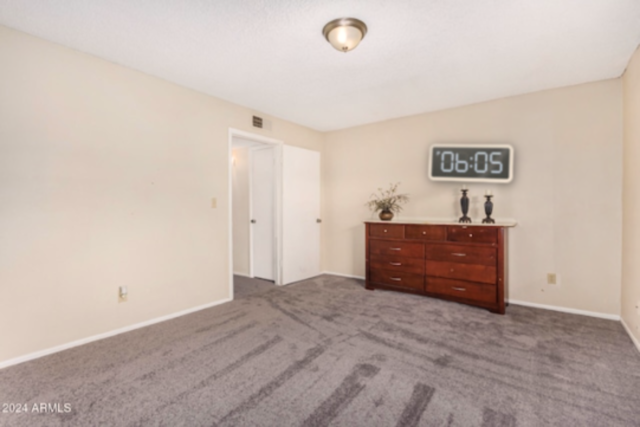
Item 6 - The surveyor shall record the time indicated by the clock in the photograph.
6:05
